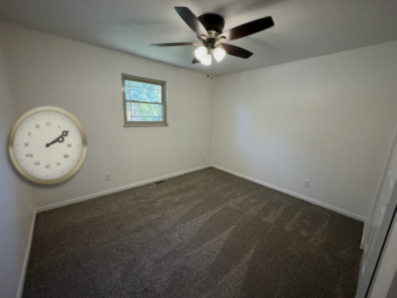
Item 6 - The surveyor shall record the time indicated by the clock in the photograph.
2:09
